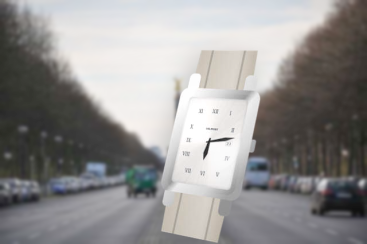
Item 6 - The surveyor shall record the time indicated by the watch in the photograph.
6:13
